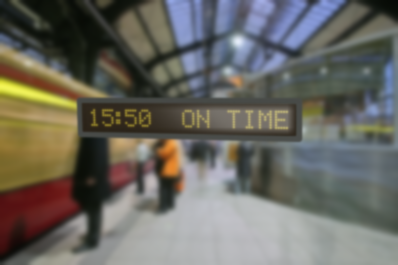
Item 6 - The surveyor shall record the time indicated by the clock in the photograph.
15:50
